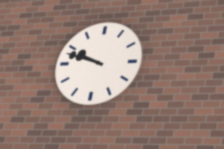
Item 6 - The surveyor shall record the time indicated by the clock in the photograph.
9:48
